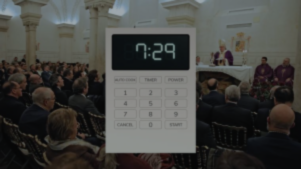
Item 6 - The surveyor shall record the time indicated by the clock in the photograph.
7:29
